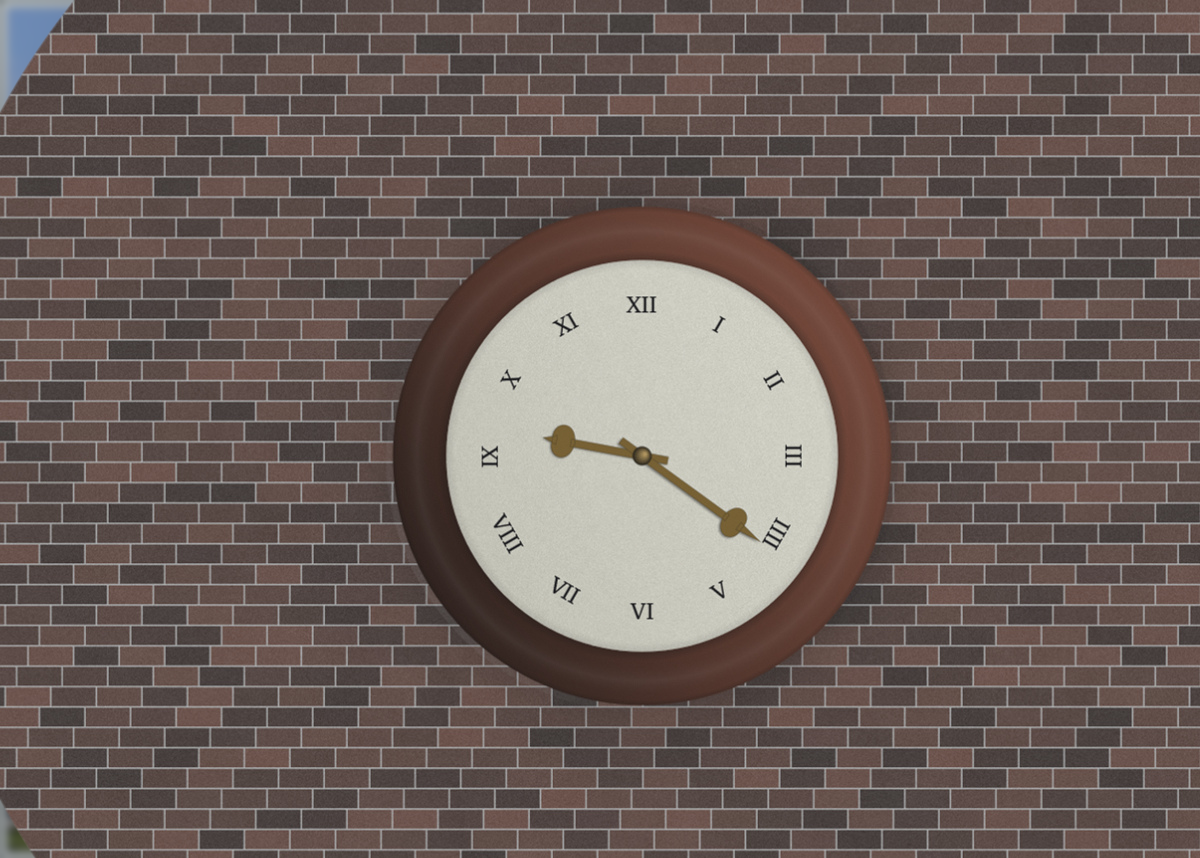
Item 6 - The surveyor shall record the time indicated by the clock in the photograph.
9:21
